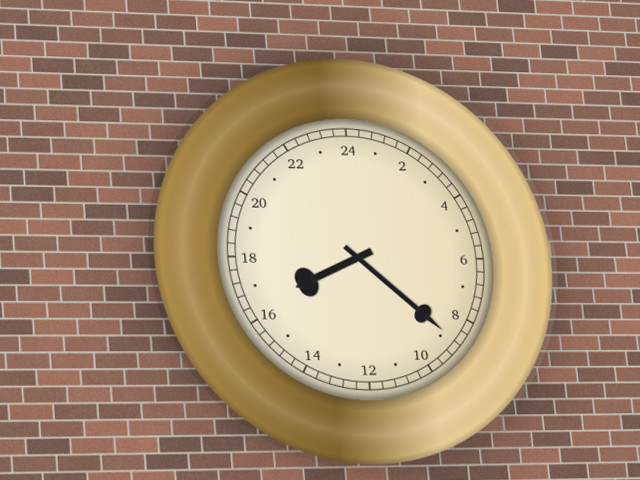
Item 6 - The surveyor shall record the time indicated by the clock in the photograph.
16:22
